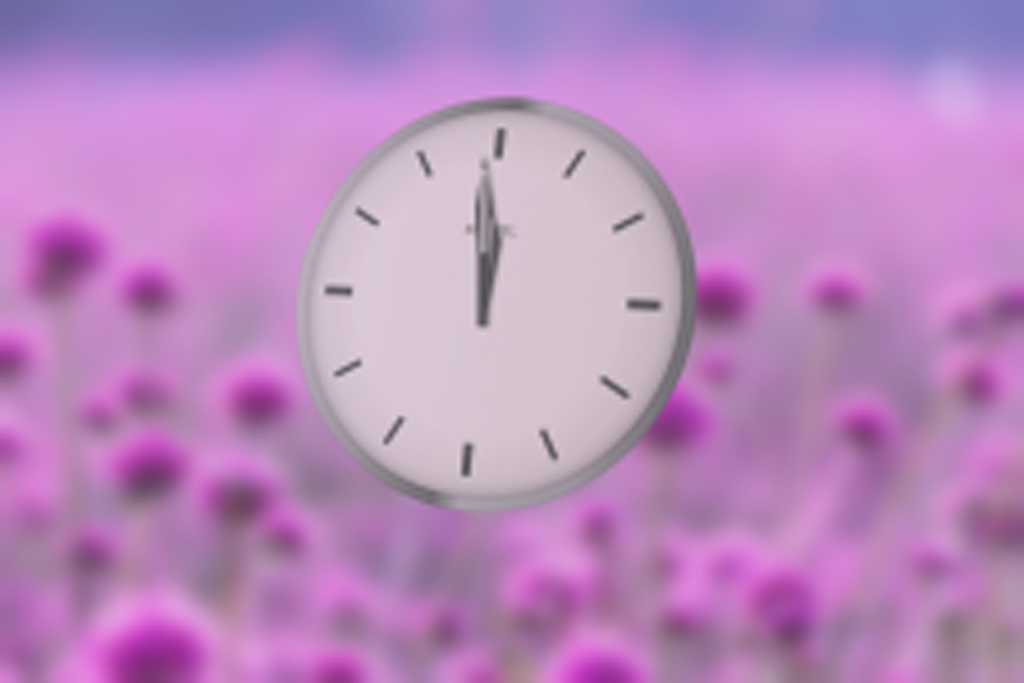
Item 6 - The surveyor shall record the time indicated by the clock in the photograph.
11:59
